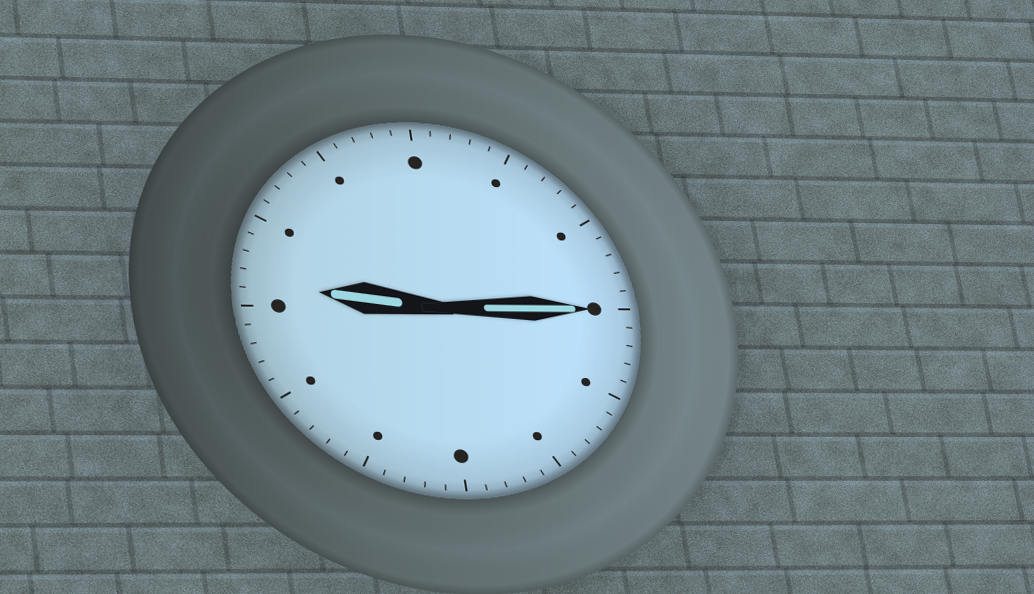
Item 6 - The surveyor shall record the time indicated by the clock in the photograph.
9:15
